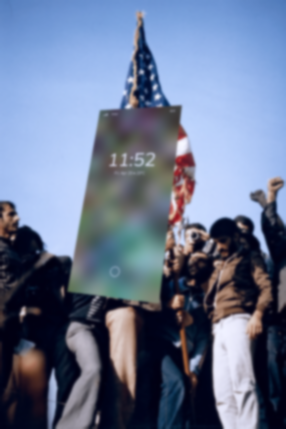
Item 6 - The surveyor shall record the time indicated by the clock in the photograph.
11:52
